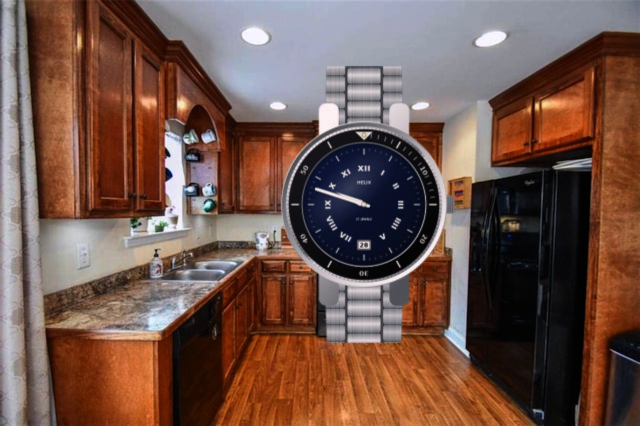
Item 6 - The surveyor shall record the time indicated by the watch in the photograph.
9:48
